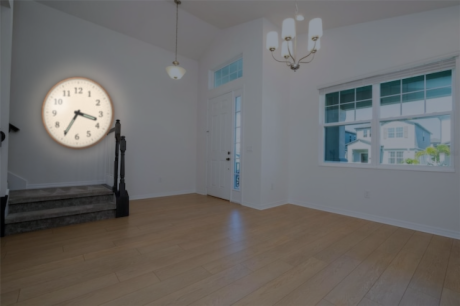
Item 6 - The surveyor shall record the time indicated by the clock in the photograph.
3:35
